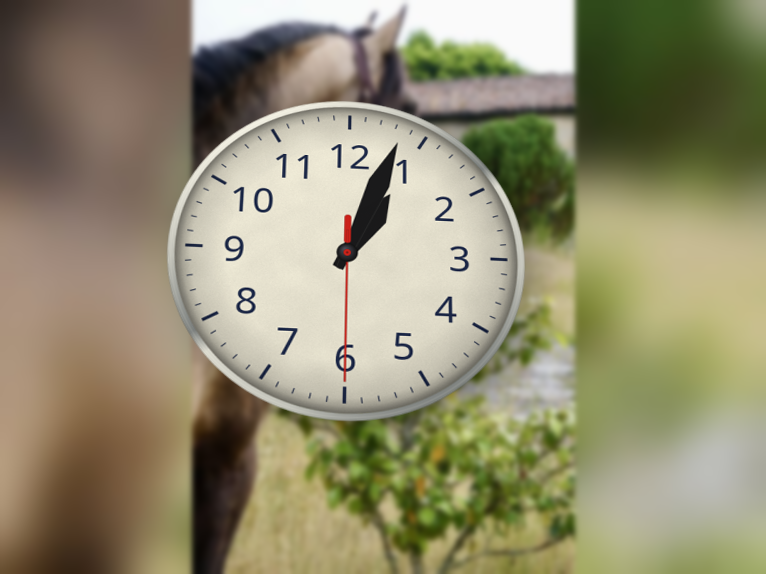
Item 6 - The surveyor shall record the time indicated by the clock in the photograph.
1:03:30
